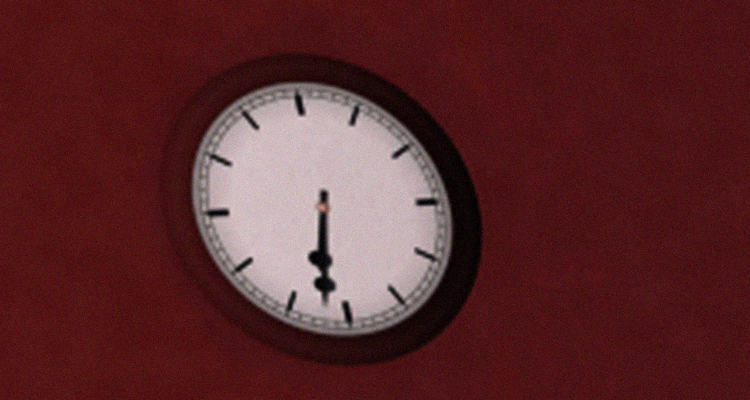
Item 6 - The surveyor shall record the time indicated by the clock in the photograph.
6:32
